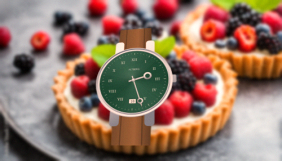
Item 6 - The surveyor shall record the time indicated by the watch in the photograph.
2:27
